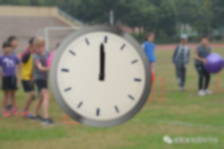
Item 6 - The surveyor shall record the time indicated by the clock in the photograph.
11:59
